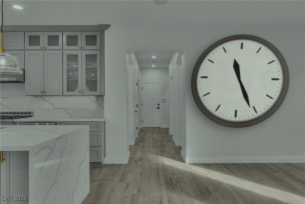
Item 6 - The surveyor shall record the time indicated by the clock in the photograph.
11:26
